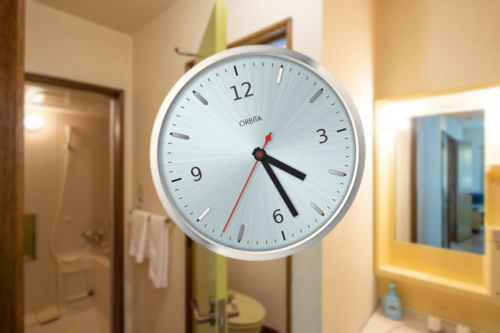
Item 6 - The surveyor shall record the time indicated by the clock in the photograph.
4:27:37
